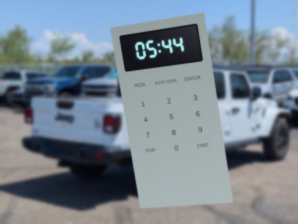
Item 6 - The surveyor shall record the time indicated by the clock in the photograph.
5:44
